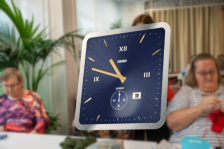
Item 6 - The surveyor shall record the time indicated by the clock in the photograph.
10:48
